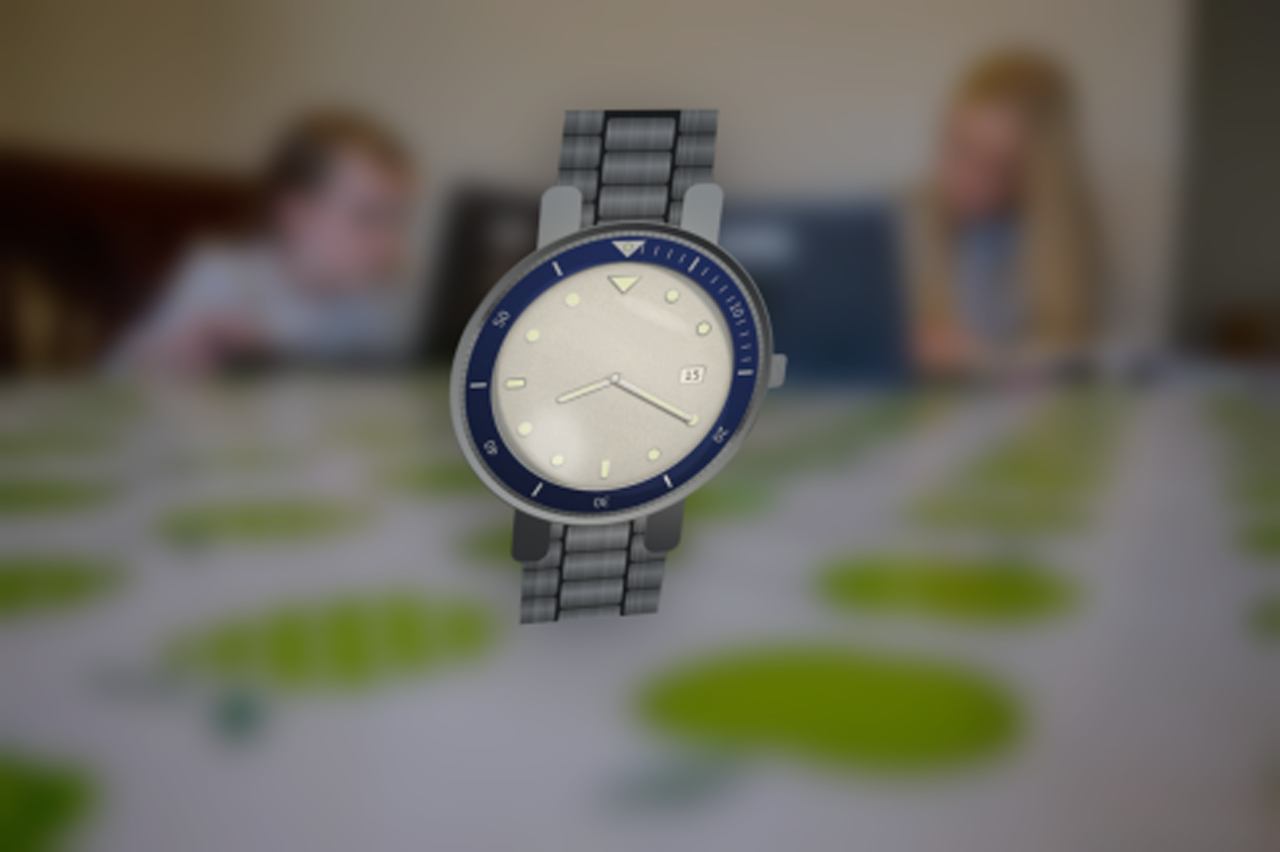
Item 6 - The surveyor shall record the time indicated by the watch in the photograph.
8:20
